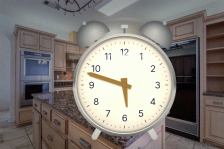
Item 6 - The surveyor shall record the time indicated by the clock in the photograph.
5:48
